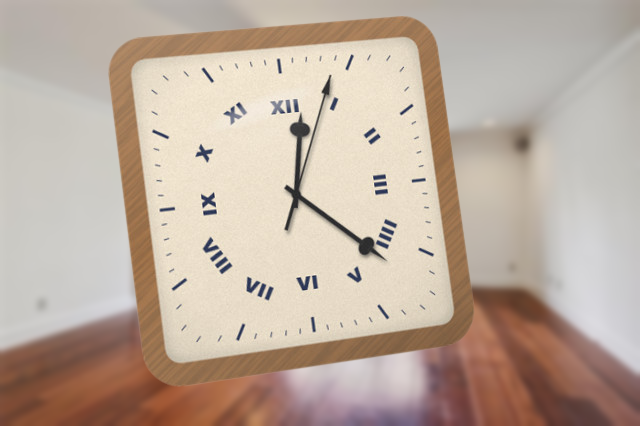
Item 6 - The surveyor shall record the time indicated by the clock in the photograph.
12:22:04
